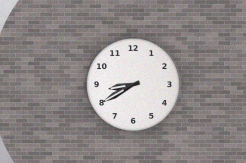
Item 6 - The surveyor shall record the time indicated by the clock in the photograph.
8:40
